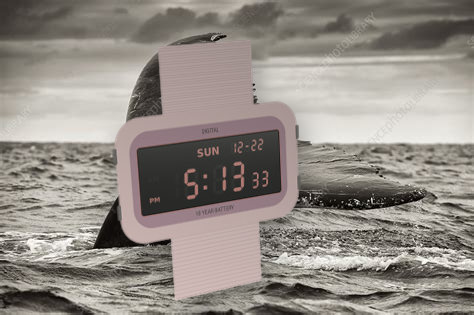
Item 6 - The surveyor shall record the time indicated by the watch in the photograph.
5:13:33
